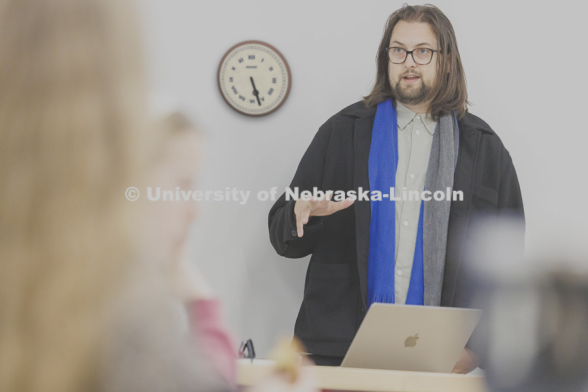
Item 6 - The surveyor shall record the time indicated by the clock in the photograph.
5:27
